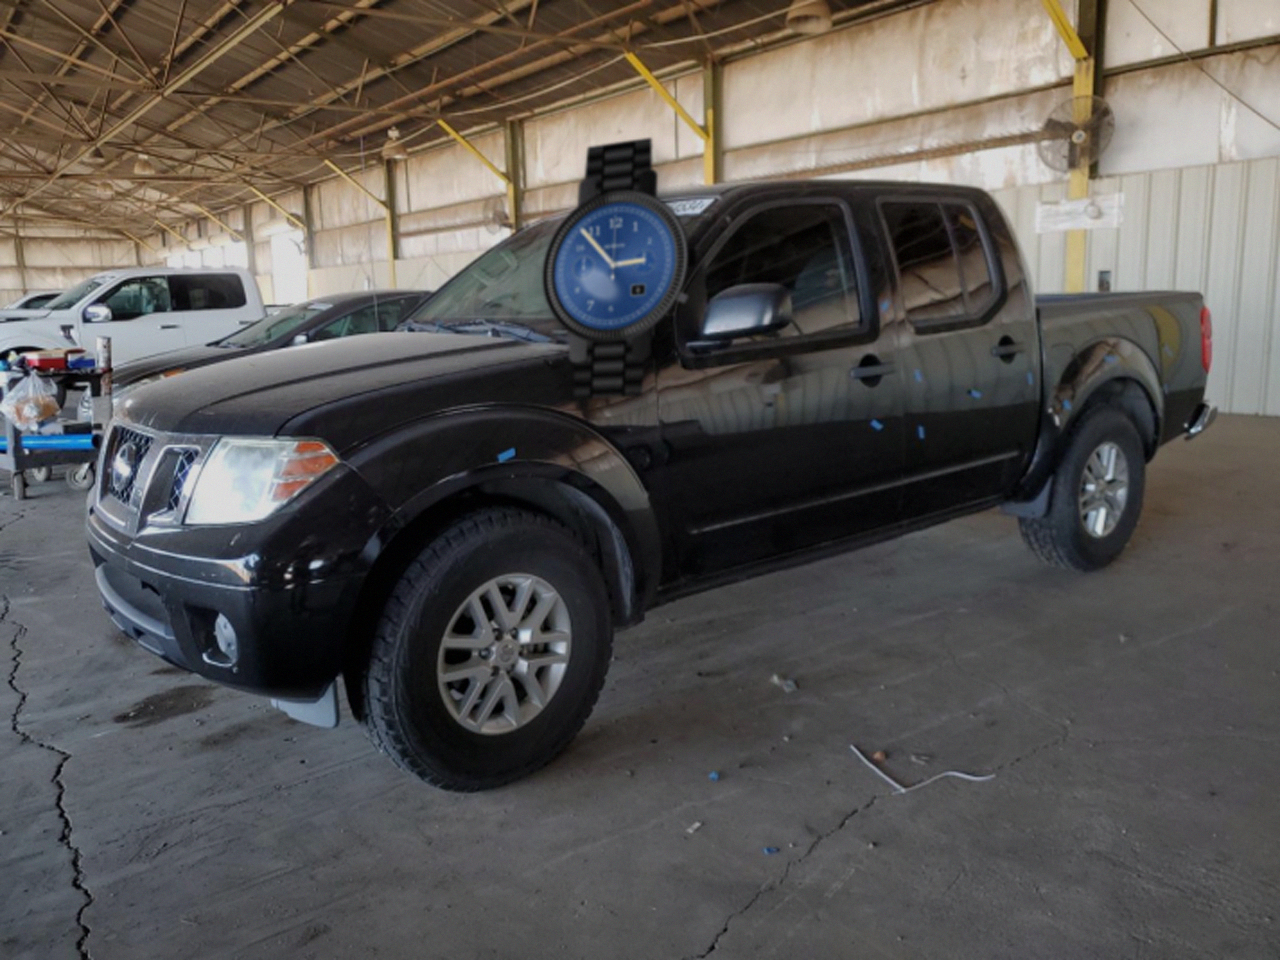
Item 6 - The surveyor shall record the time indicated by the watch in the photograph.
2:53
